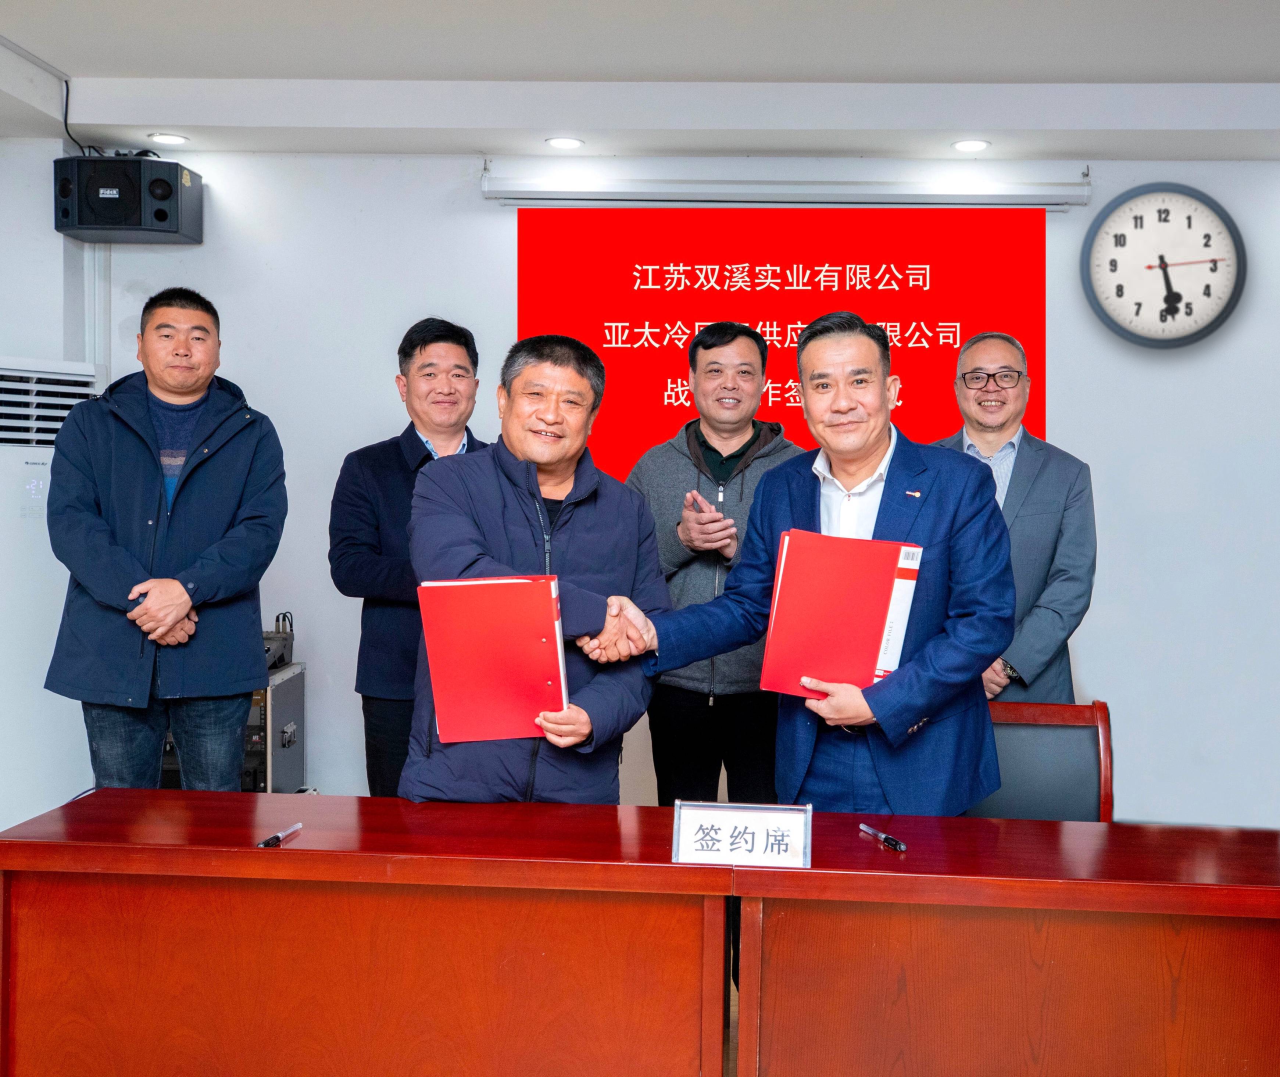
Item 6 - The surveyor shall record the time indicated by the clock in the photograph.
5:28:14
